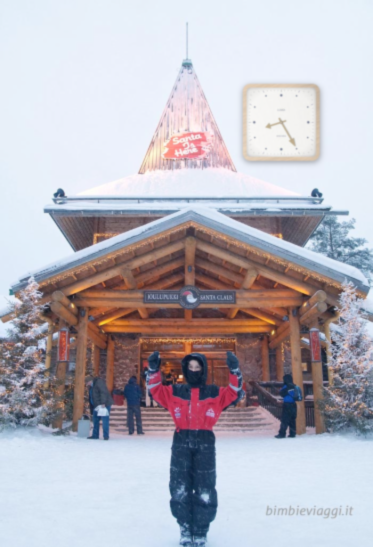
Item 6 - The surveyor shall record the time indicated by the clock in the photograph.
8:25
